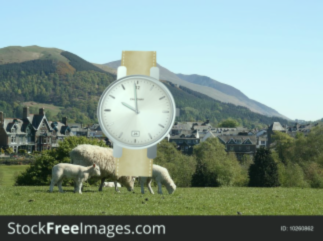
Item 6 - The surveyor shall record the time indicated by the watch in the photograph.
9:59
